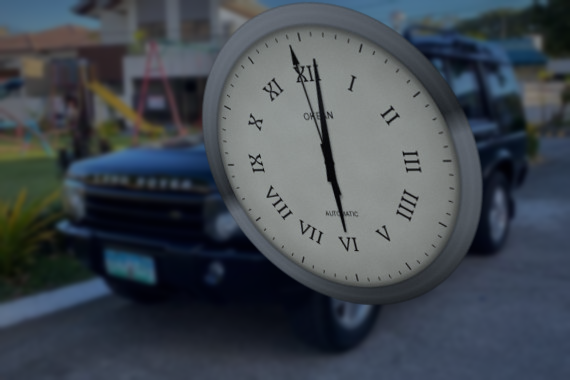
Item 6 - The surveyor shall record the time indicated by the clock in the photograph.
6:00:59
